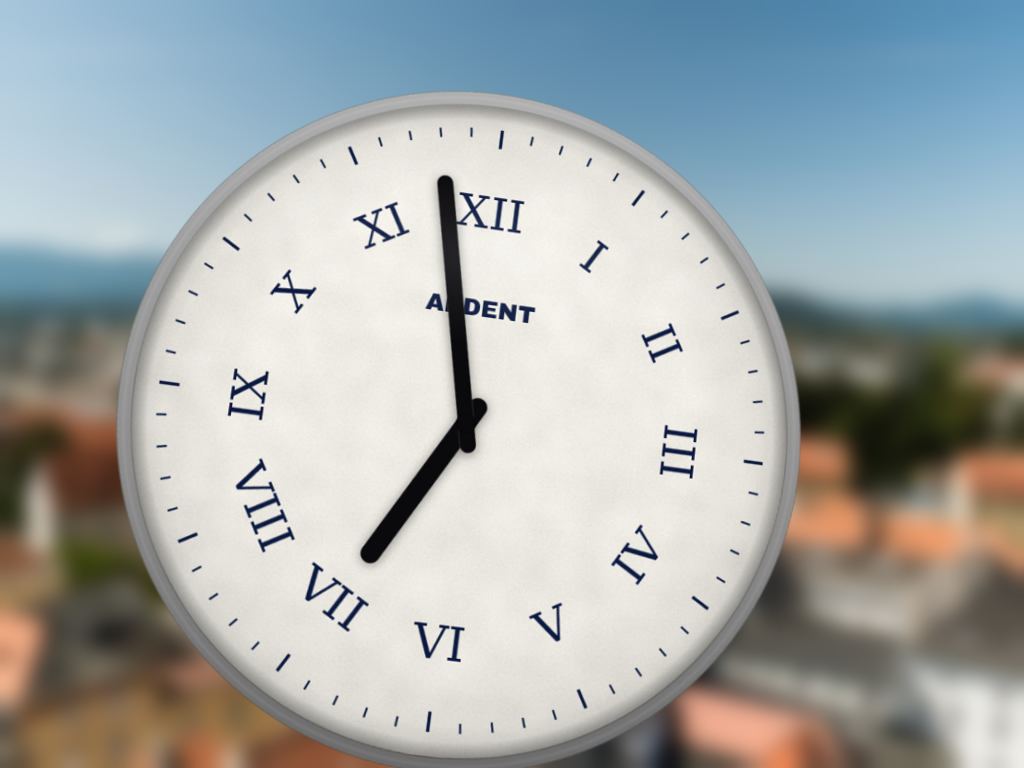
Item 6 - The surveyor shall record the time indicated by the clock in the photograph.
6:58
